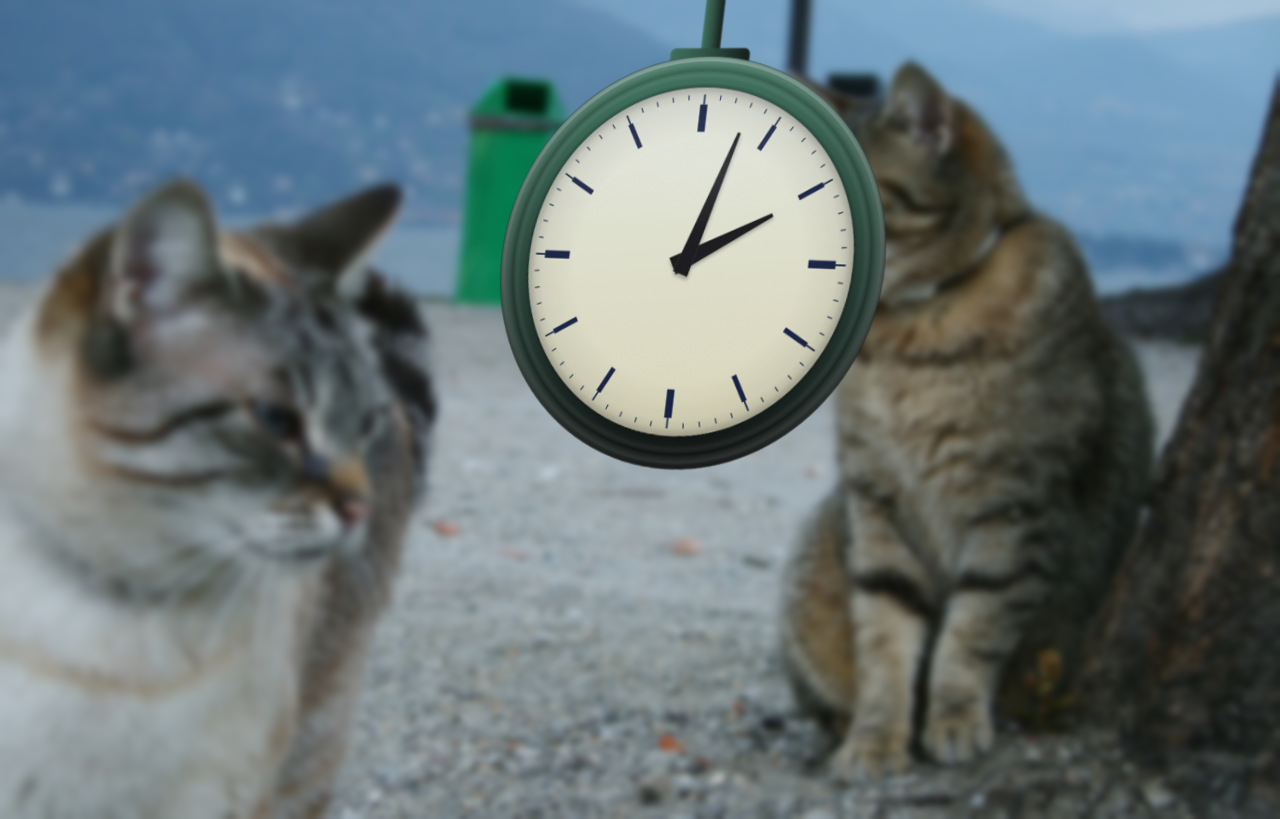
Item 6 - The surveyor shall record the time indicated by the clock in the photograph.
2:03
